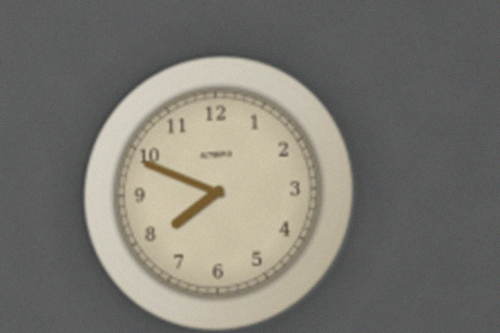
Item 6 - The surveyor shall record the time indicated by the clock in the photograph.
7:49
